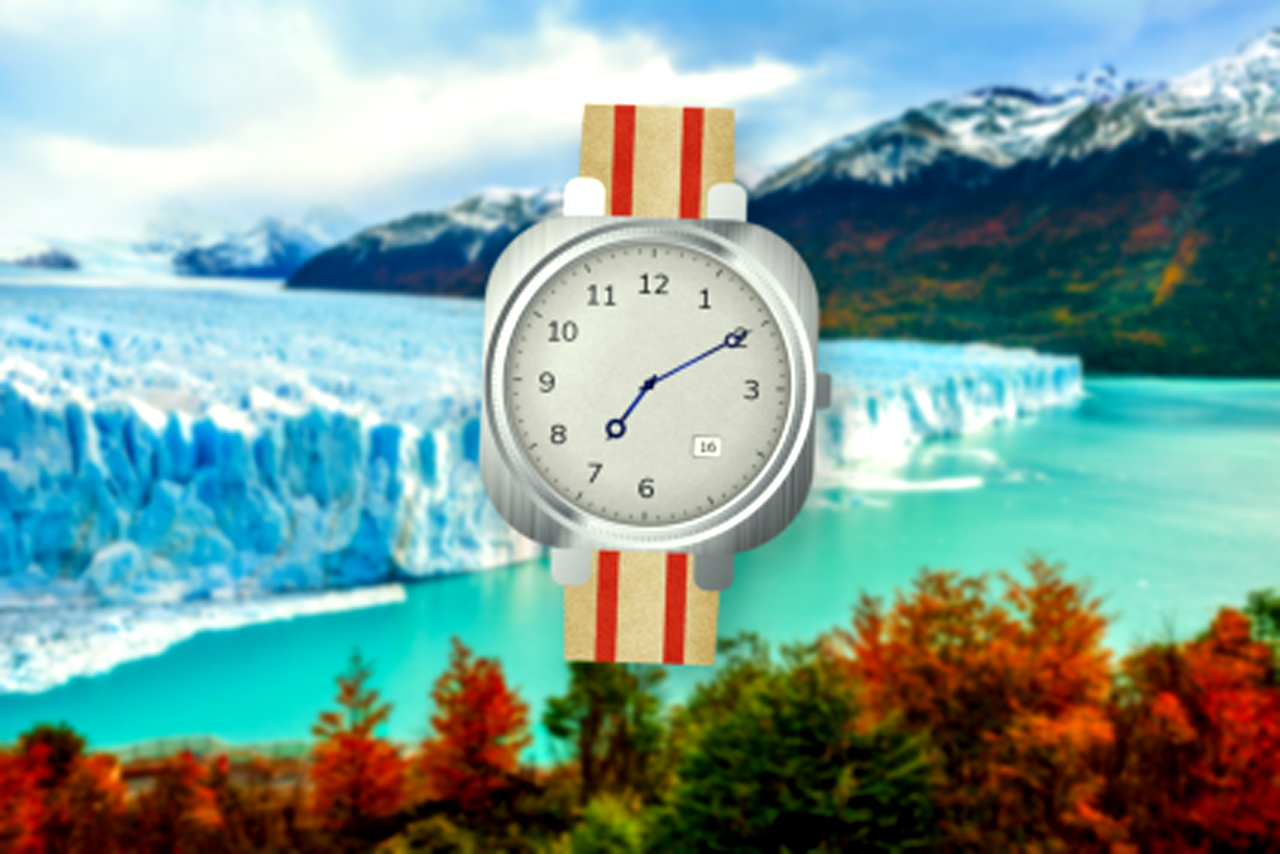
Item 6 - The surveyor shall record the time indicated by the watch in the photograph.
7:10
